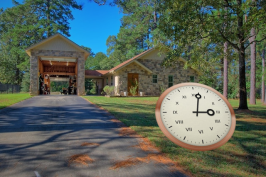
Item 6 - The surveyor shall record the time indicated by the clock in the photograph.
3:02
